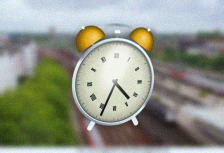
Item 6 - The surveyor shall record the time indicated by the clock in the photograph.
4:34
